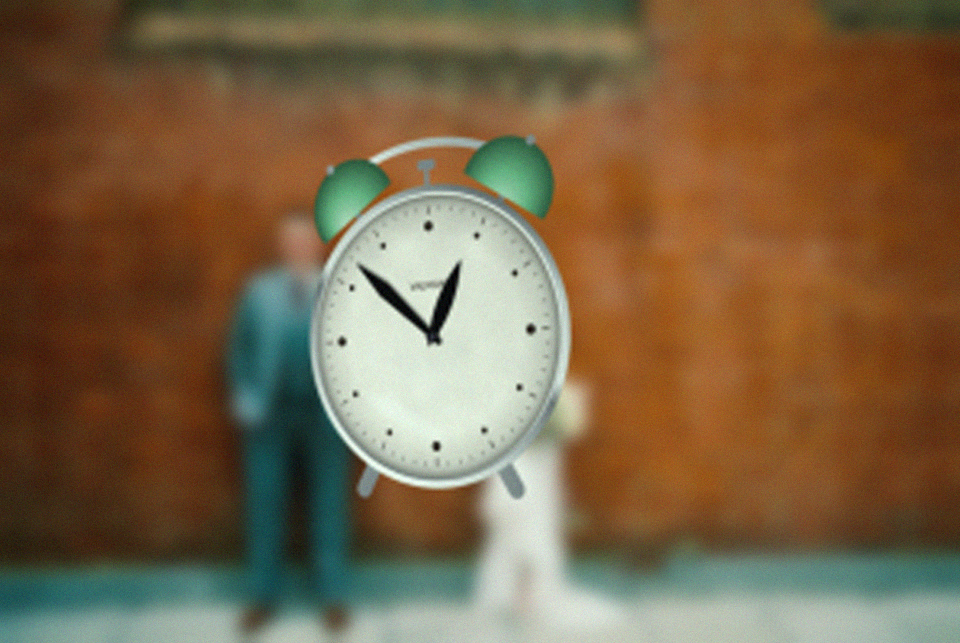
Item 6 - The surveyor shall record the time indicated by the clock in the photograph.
12:52
